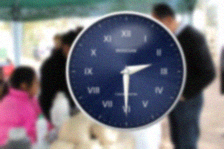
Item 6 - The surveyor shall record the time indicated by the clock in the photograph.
2:30
